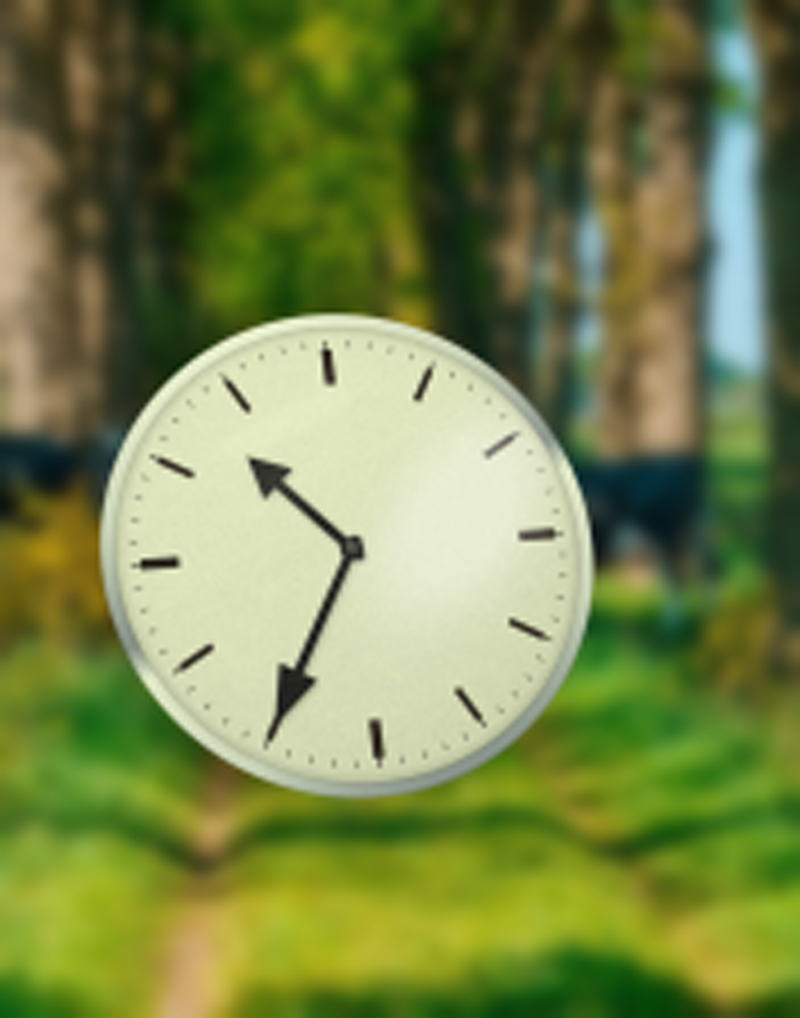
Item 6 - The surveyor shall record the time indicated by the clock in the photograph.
10:35
